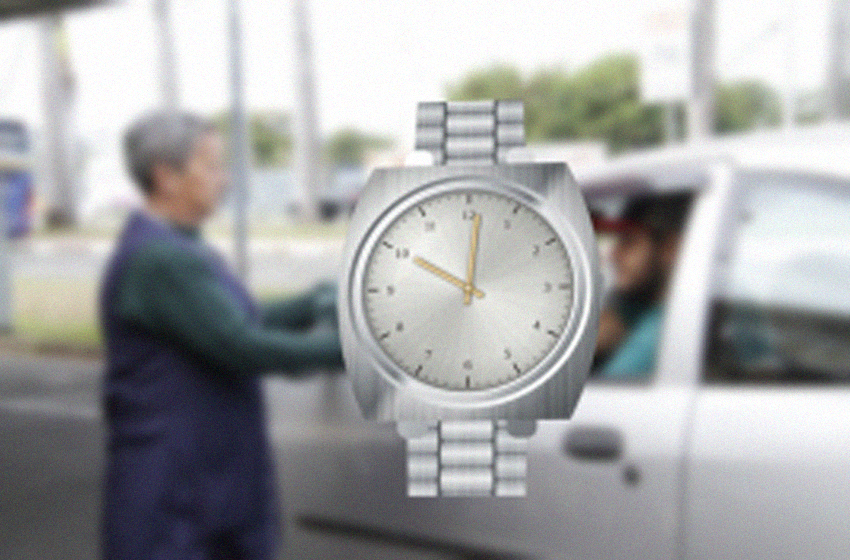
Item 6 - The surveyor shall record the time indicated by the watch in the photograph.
10:01
